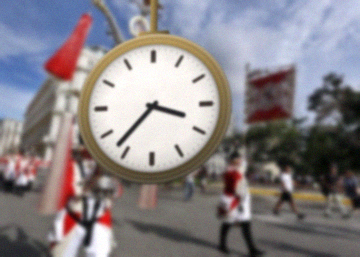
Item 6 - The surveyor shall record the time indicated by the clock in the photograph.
3:37
